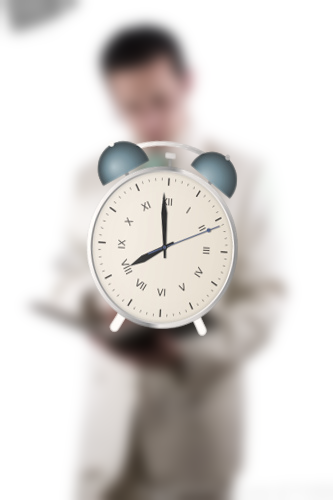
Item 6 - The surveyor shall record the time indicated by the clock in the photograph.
7:59:11
